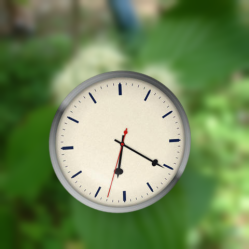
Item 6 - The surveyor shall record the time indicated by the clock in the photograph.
6:20:33
